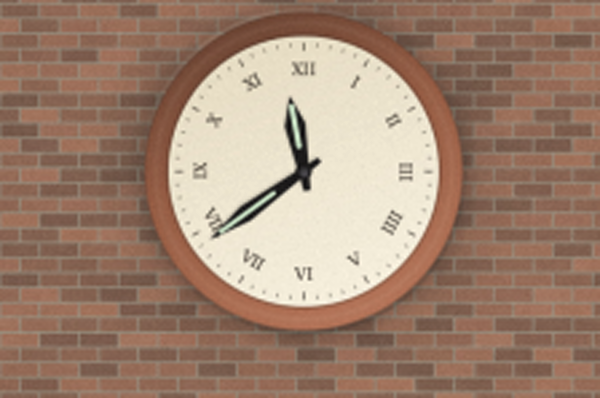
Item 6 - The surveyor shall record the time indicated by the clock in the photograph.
11:39
